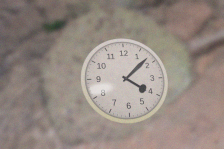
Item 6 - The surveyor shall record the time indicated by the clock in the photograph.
4:08
